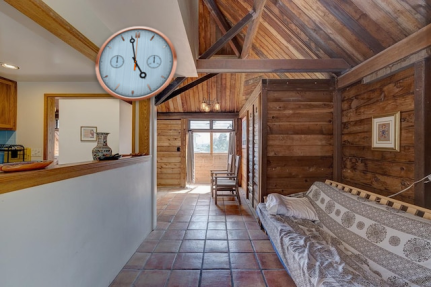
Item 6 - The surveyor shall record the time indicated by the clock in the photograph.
4:58
